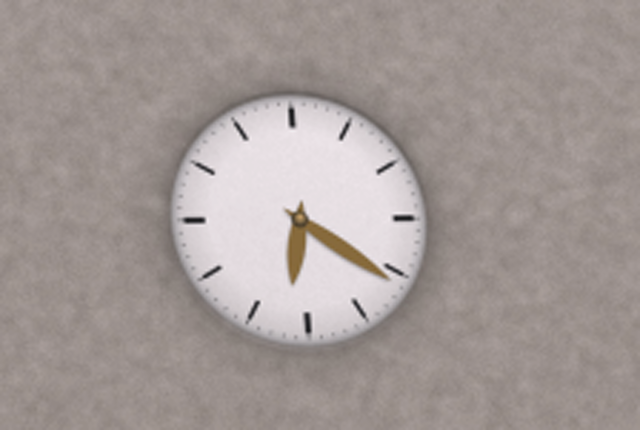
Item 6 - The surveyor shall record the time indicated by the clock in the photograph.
6:21
